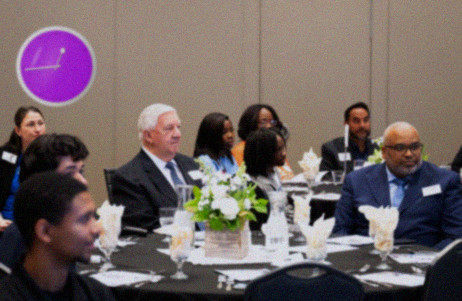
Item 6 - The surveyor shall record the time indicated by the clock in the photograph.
12:44
